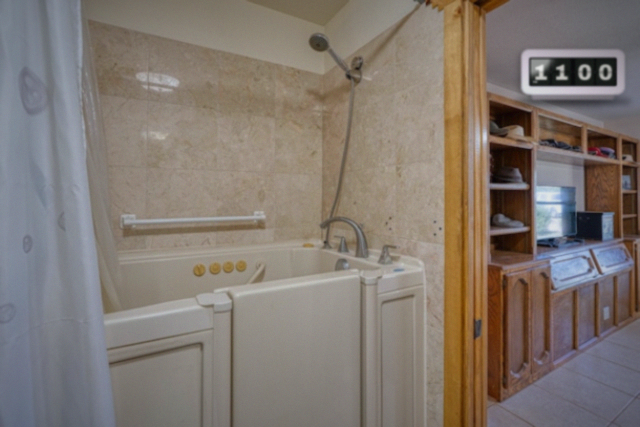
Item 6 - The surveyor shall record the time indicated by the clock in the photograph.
11:00
